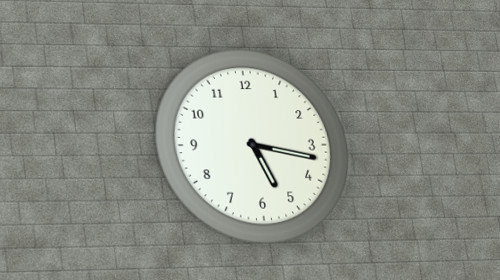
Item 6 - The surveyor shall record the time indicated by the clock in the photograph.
5:17
